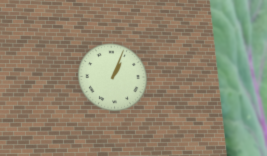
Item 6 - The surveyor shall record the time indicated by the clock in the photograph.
1:04
